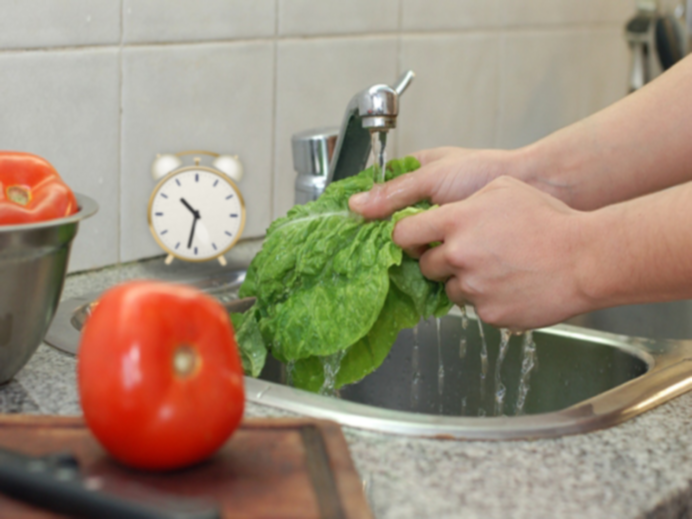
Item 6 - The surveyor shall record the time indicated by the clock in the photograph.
10:32
